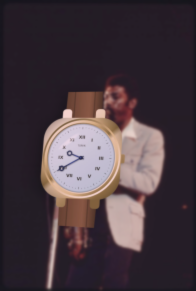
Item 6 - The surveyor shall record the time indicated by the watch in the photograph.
9:40
